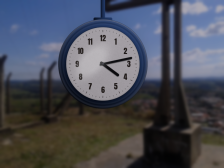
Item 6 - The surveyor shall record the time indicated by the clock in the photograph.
4:13
